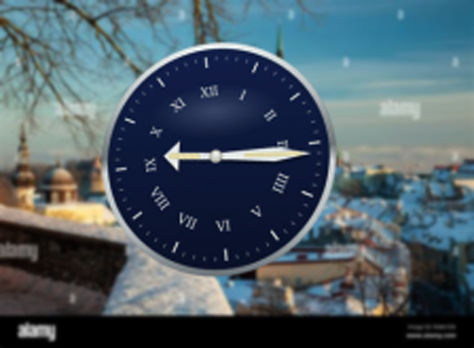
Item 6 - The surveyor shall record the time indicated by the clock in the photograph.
9:16
